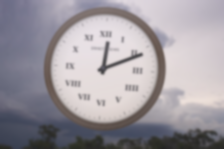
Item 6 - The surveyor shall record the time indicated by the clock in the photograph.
12:11
